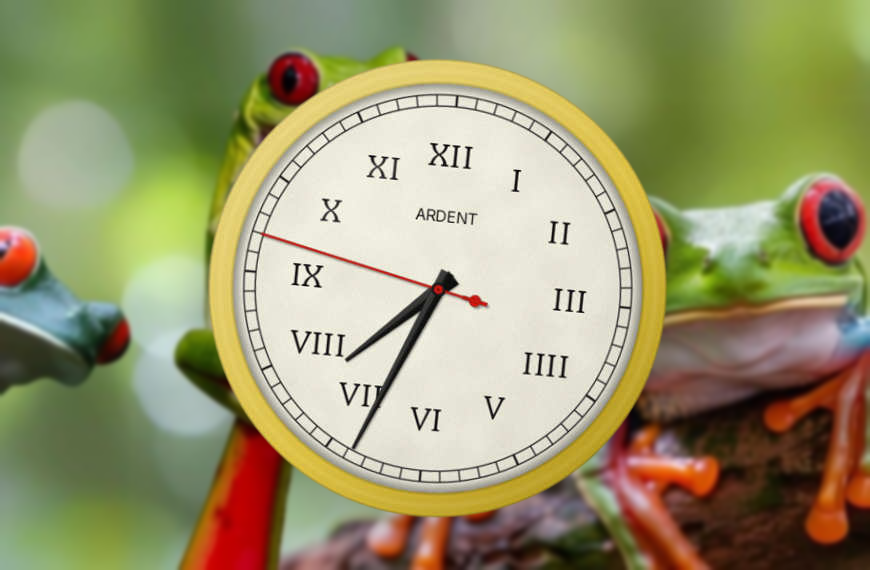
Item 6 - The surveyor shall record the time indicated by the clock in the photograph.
7:33:47
